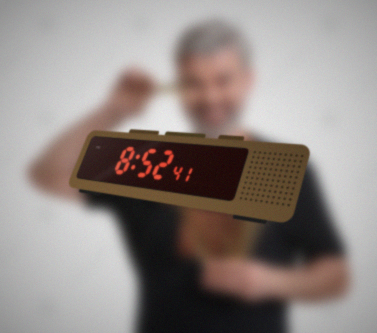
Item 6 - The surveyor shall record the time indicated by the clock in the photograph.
8:52:41
